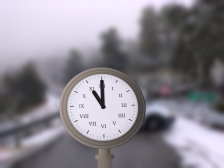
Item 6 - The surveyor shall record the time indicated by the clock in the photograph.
11:00
